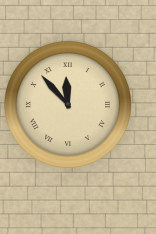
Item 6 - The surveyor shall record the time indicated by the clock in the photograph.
11:53
